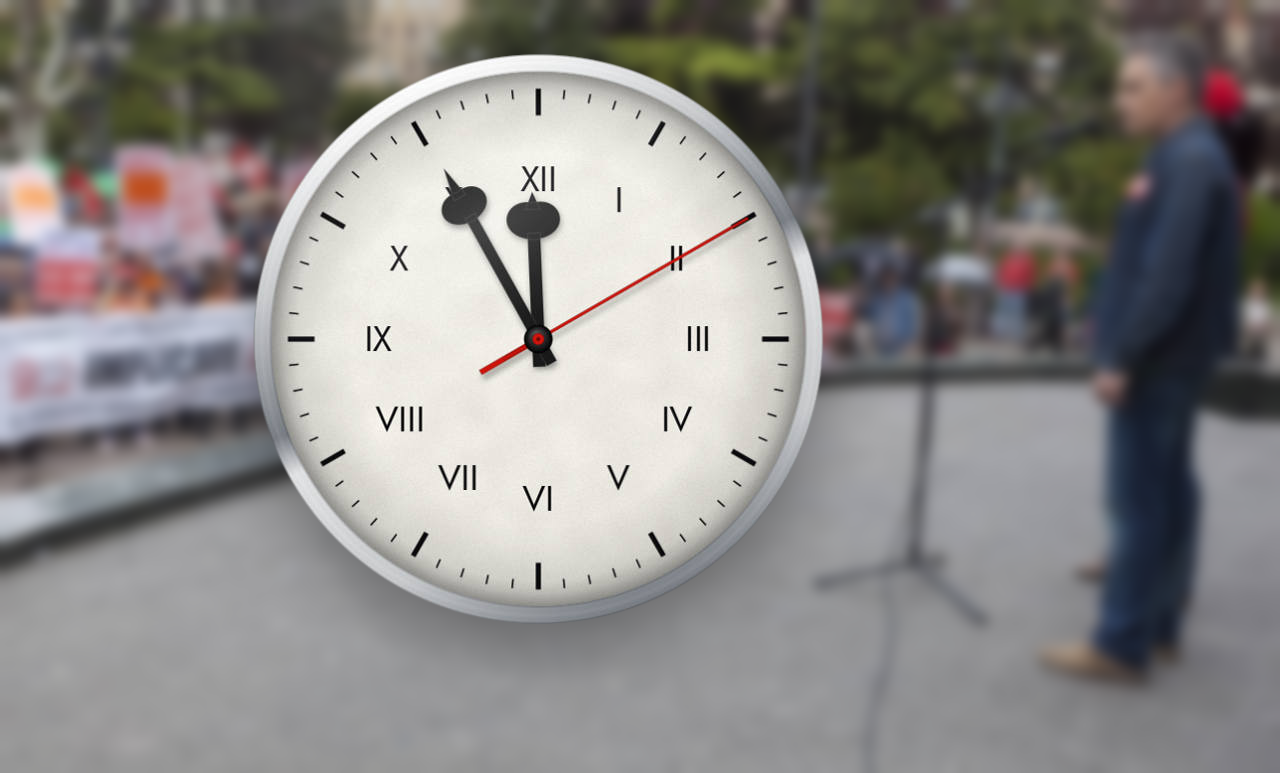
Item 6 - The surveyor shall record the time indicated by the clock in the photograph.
11:55:10
